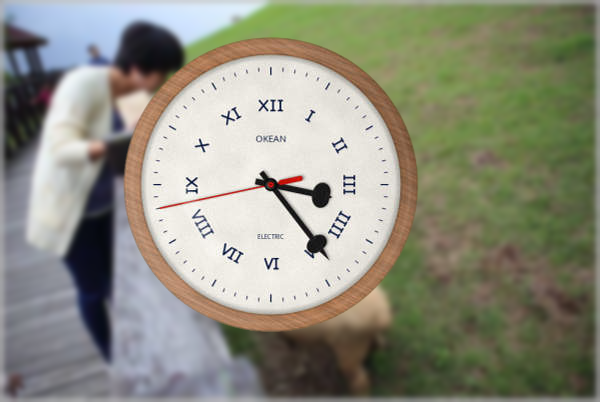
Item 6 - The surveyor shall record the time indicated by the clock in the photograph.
3:23:43
